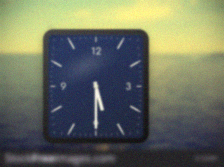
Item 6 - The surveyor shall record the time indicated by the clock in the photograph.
5:30
